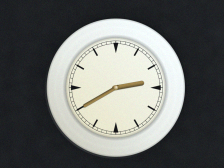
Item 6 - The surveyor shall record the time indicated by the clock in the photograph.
2:40
